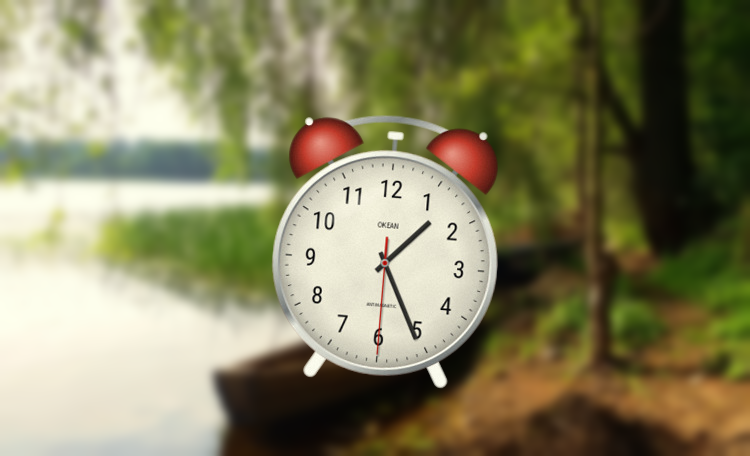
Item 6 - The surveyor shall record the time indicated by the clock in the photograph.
1:25:30
